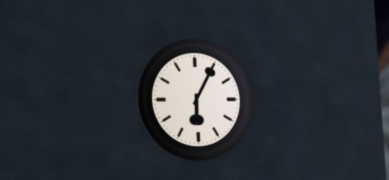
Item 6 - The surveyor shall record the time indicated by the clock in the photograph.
6:05
